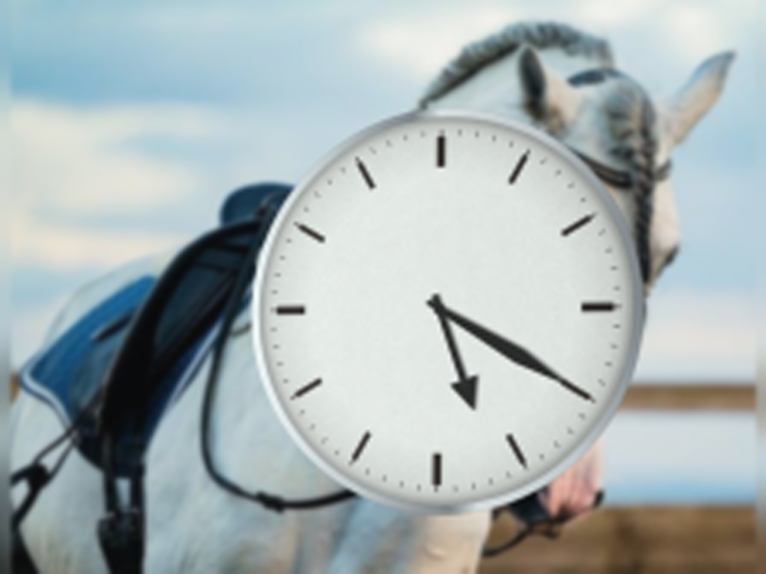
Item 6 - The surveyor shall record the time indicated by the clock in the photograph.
5:20
